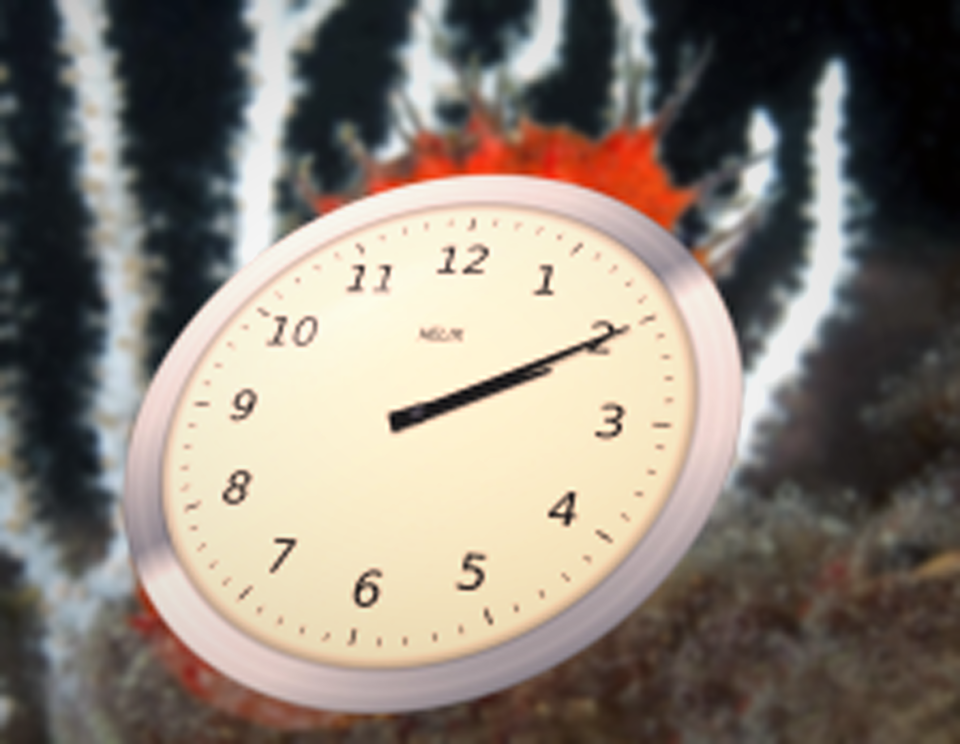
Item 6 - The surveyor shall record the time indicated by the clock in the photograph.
2:10
